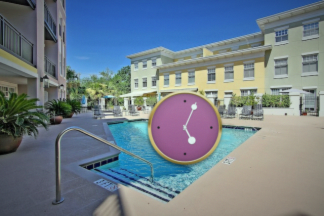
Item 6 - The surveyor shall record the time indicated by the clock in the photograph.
5:04
